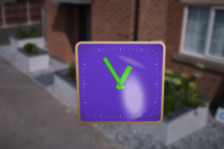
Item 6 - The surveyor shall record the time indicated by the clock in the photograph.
12:55
